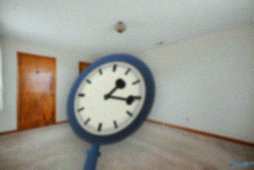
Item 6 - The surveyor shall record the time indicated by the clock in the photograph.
1:16
